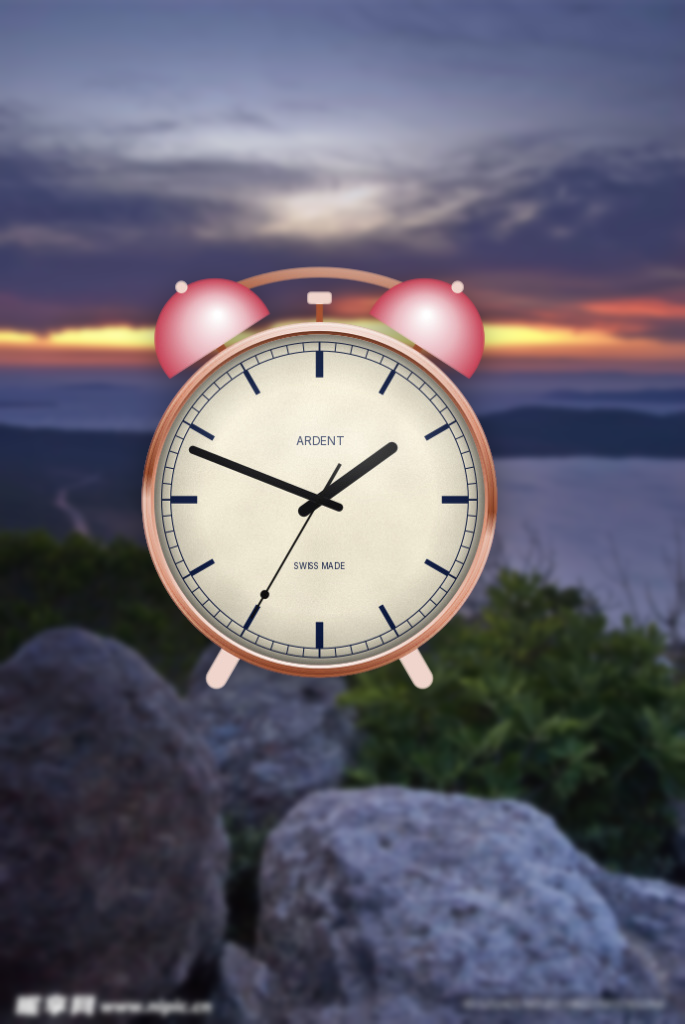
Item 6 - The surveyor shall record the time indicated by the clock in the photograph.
1:48:35
